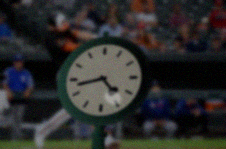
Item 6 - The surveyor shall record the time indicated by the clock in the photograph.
4:43
